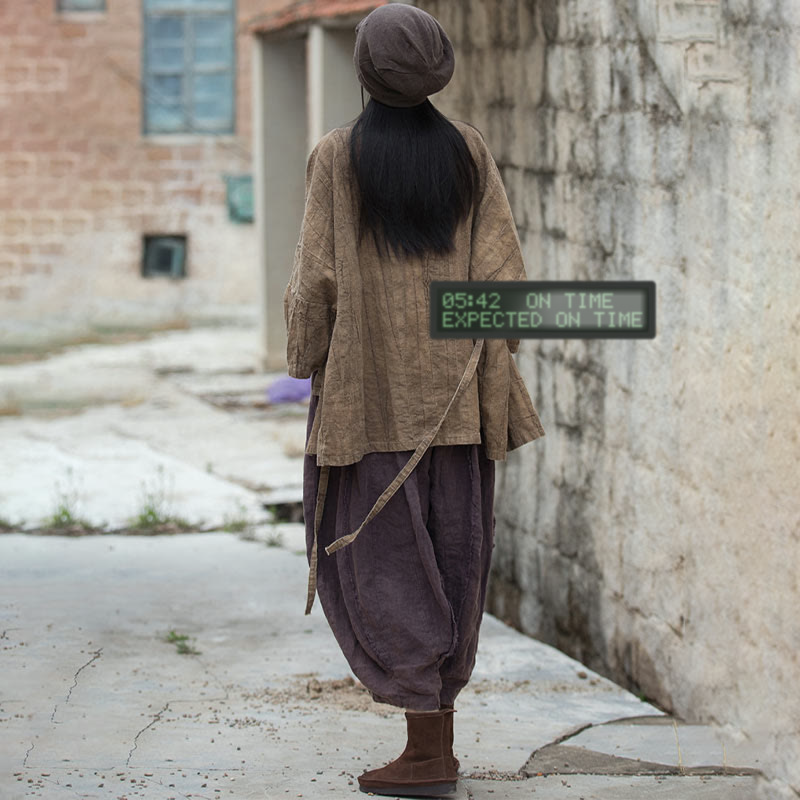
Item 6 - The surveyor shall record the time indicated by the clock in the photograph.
5:42
